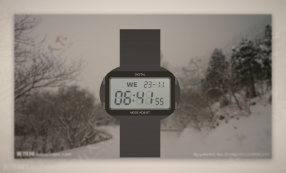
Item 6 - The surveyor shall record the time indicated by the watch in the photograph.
6:41:55
